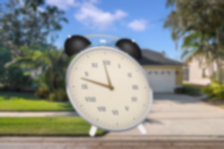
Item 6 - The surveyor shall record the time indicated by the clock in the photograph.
11:48
